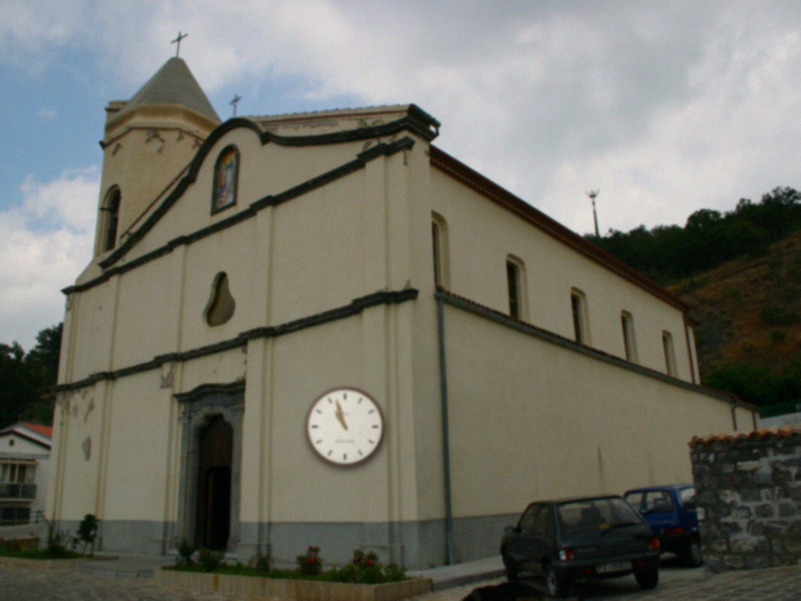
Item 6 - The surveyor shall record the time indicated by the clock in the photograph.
10:57
